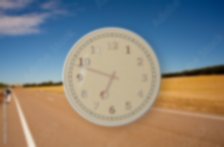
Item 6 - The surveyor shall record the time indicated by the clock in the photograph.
6:48
